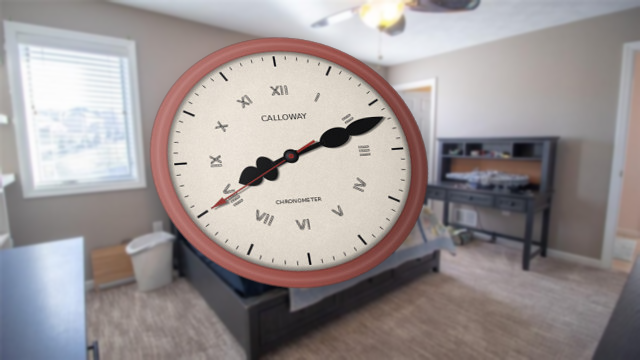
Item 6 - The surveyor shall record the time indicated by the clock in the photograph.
8:11:40
